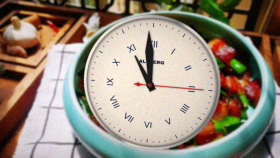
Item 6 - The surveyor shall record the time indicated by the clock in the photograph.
10:59:15
